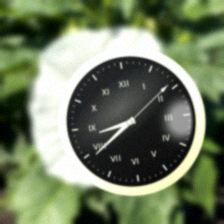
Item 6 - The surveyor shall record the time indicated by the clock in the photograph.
8:39:09
